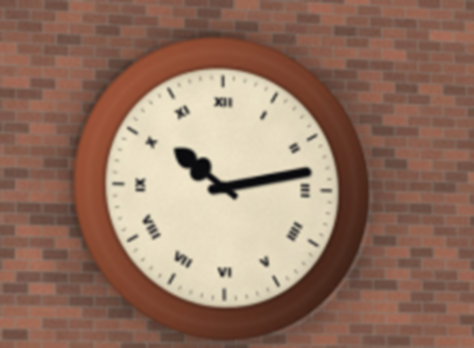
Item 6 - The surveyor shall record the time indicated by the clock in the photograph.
10:13
